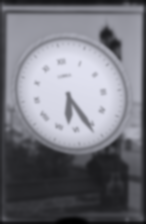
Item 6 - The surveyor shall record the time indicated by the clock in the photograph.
6:26
